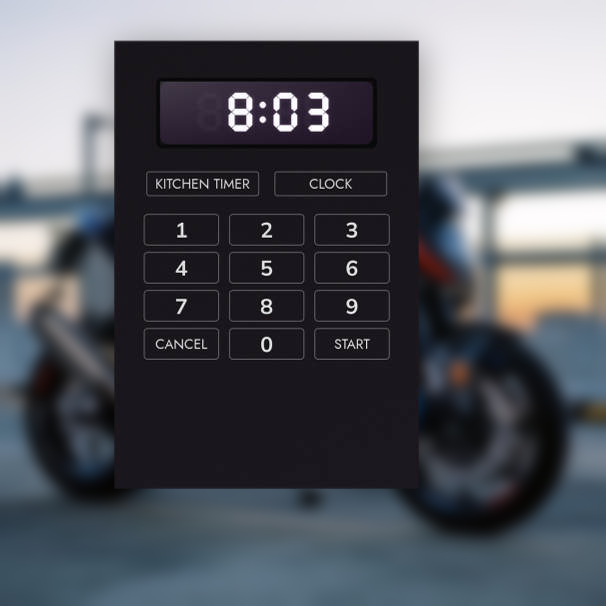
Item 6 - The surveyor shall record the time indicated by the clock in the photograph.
8:03
